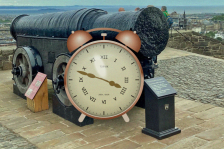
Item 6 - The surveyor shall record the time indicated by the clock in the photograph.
3:48
